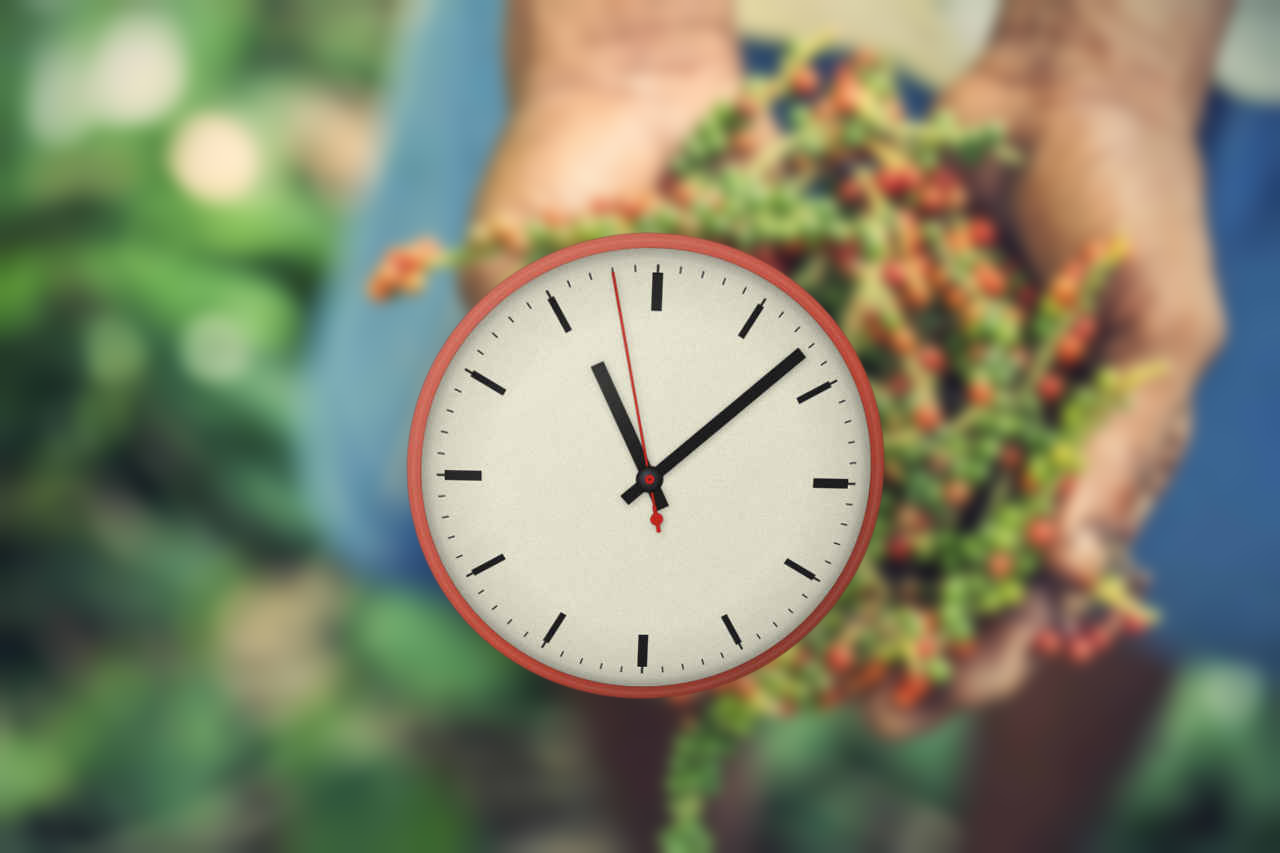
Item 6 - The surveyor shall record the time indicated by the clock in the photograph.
11:07:58
